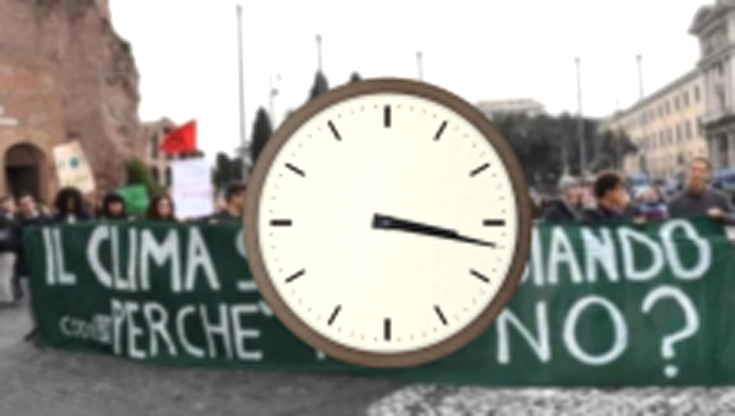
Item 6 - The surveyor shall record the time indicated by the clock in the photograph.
3:17
